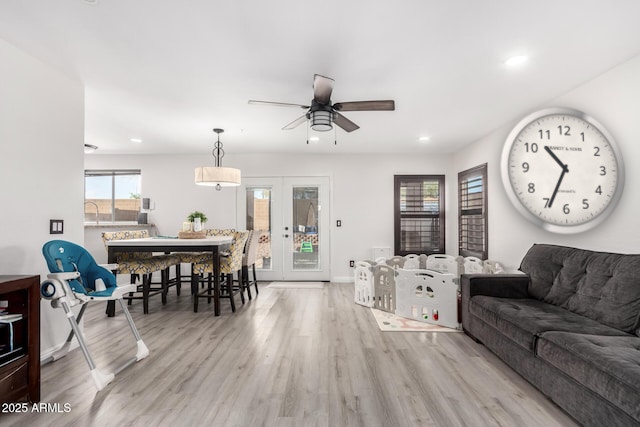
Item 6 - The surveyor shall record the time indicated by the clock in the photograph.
10:34
